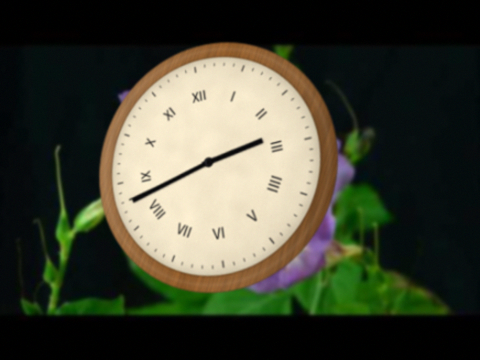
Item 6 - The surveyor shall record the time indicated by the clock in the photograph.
2:42:43
